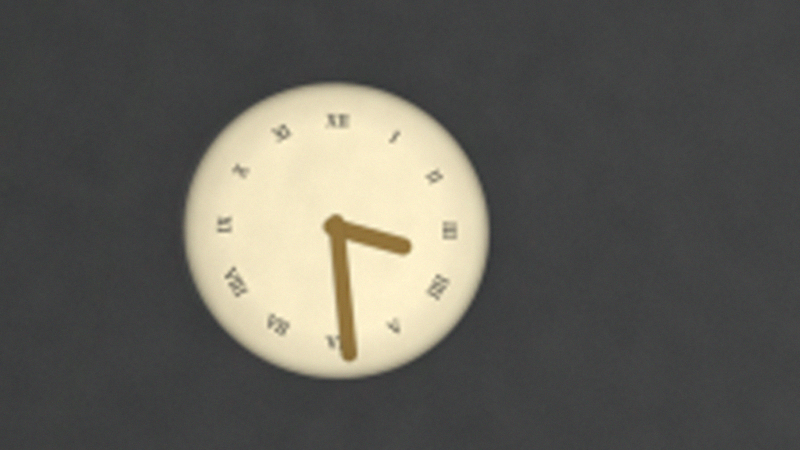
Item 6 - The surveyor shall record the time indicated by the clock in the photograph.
3:29
